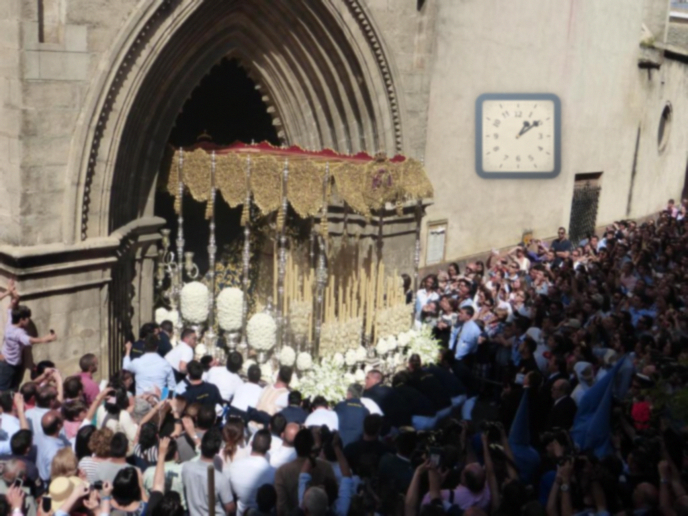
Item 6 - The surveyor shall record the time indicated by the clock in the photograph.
1:09
